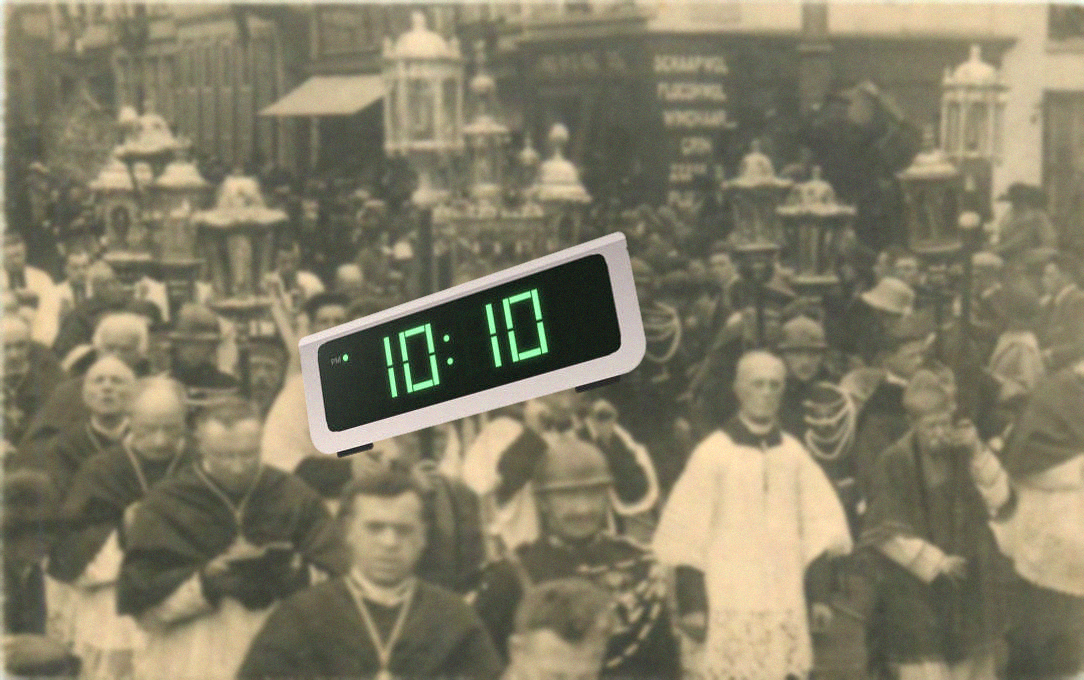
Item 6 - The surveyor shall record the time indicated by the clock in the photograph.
10:10
